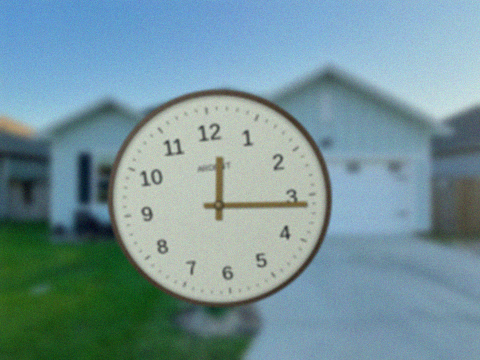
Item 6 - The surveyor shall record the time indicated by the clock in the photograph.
12:16
